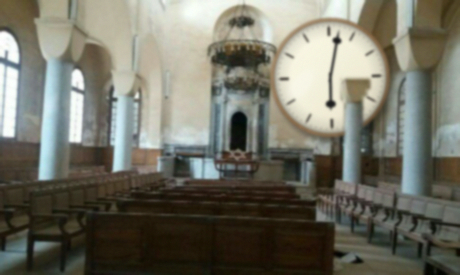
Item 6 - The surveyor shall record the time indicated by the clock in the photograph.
6:02
